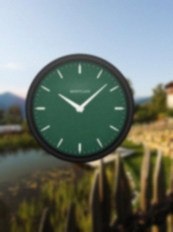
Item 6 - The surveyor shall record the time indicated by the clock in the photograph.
10:08
